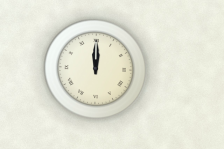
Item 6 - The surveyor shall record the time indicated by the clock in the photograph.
12:00
